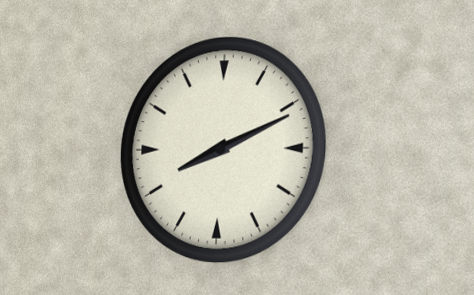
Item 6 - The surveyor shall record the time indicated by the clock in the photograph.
8:11
